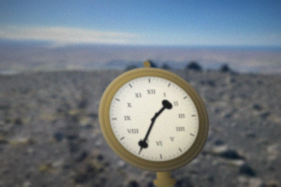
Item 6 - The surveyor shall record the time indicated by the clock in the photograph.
1:35
